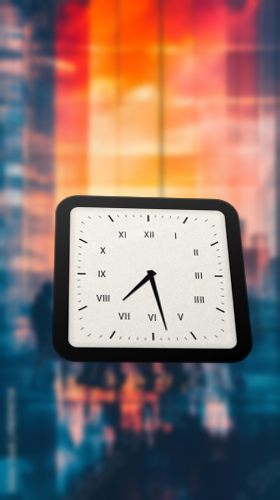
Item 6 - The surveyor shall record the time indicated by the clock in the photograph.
7:28
